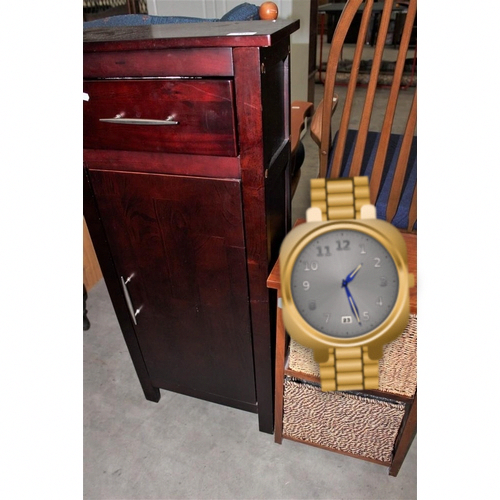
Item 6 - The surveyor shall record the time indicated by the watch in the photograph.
1:27
